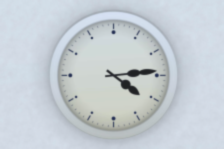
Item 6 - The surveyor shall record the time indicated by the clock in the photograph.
4:14
